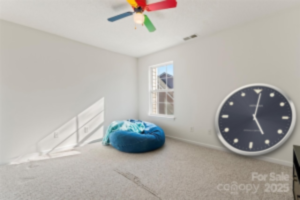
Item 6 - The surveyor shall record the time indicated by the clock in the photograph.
5:01
